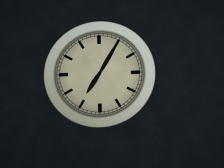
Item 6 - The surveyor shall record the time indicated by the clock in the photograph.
7:05
